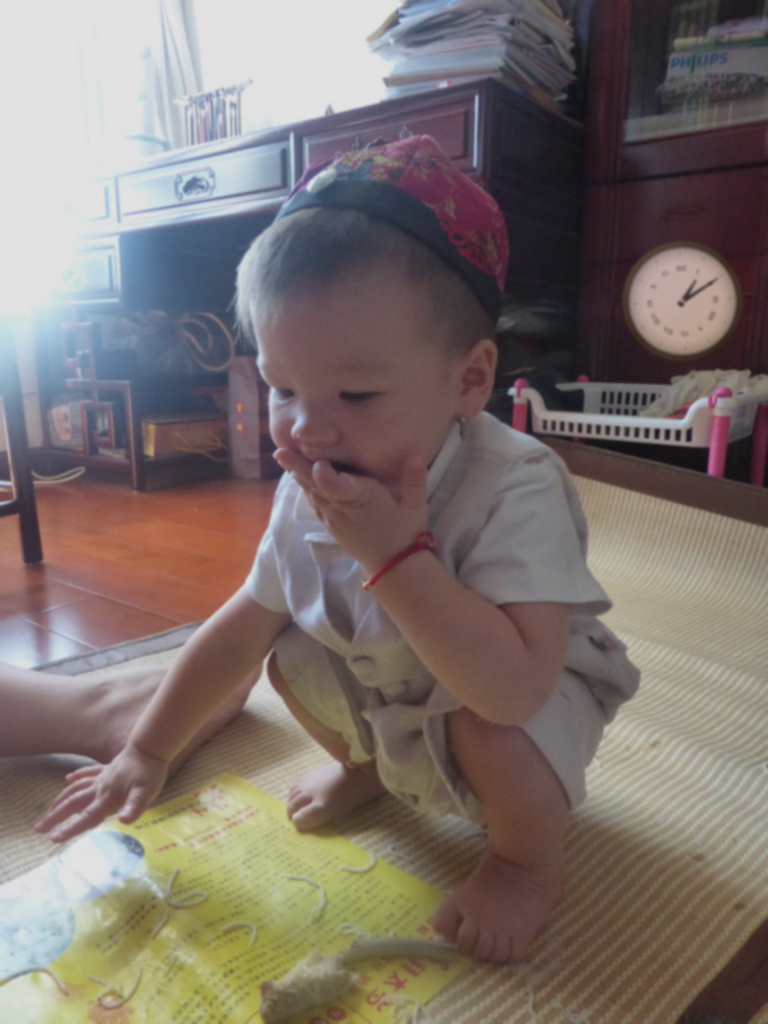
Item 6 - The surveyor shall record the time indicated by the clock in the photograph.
1:10
